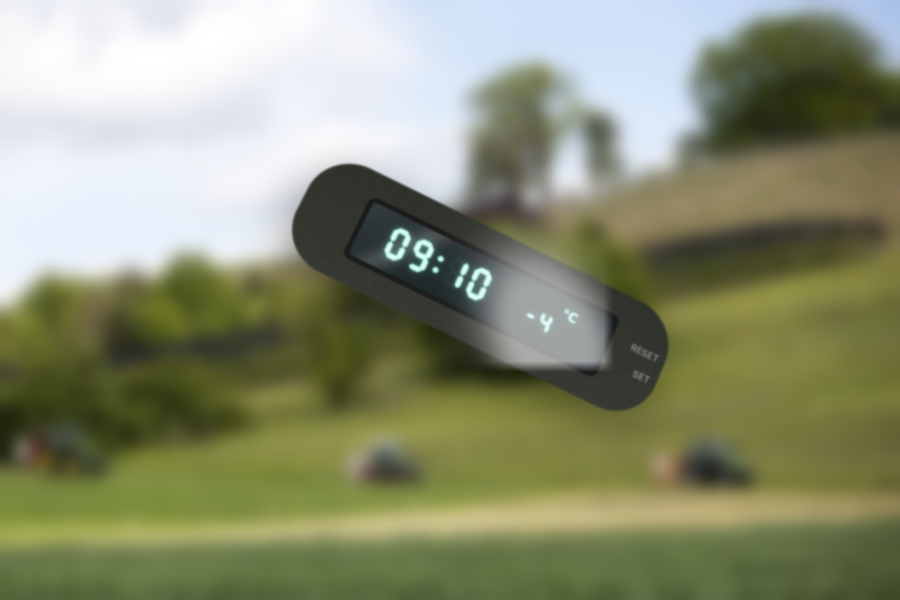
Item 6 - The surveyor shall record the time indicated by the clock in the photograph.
9:10
